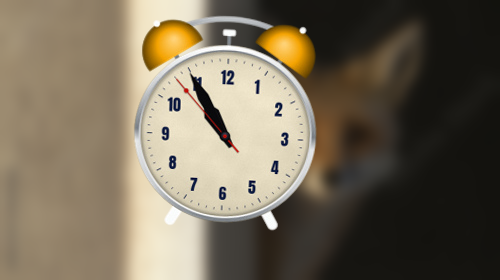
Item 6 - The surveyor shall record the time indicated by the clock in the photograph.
10:54:53
